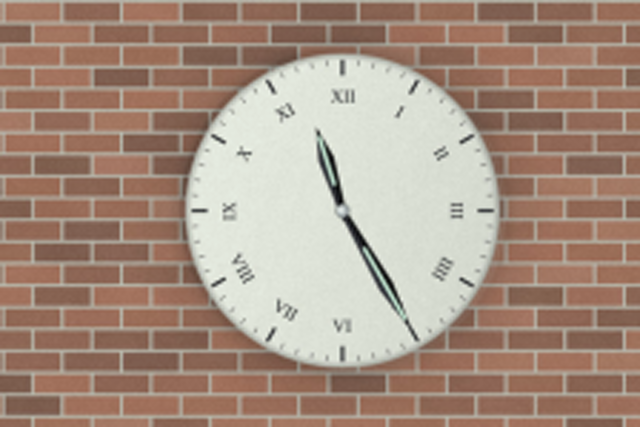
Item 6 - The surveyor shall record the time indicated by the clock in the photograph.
11:25
